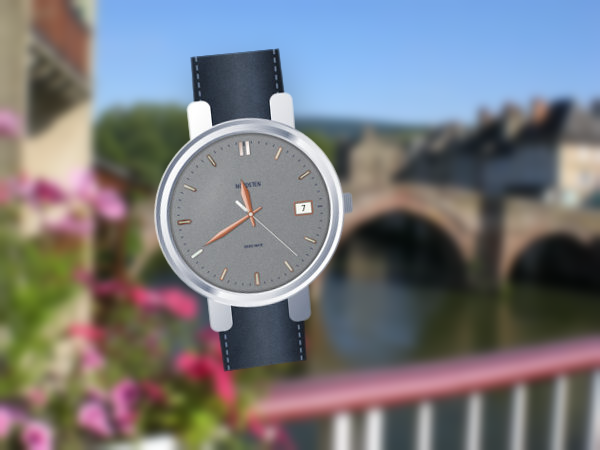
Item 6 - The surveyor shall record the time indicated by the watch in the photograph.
11:40:23
